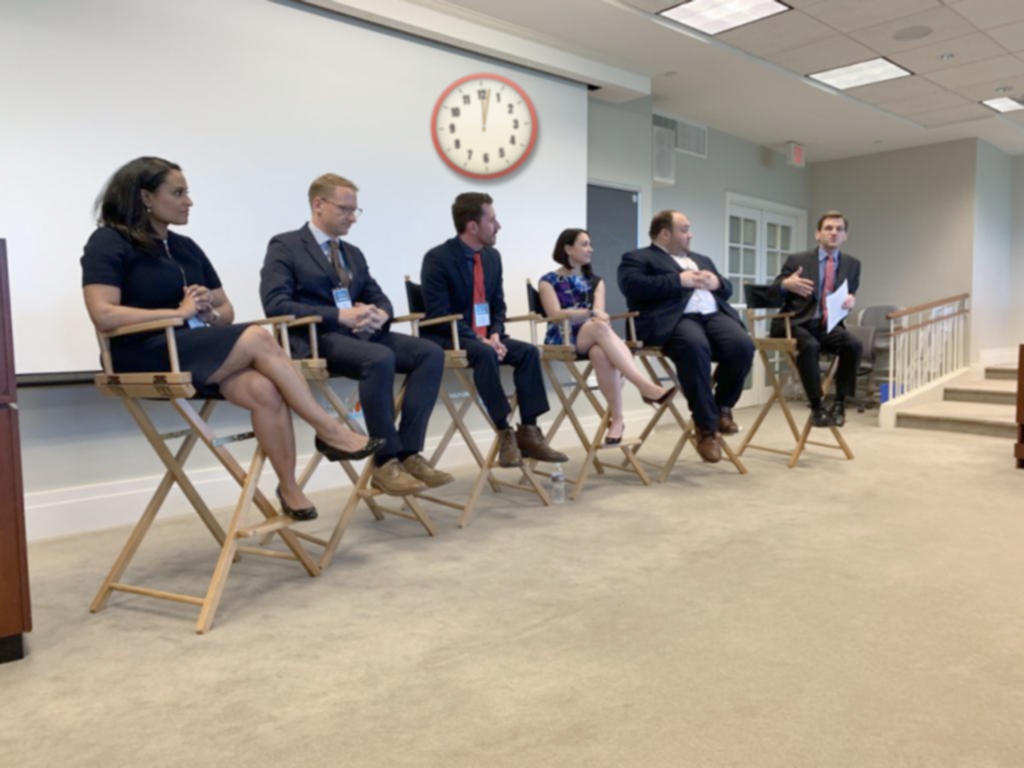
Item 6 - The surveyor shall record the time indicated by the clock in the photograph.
12:02
